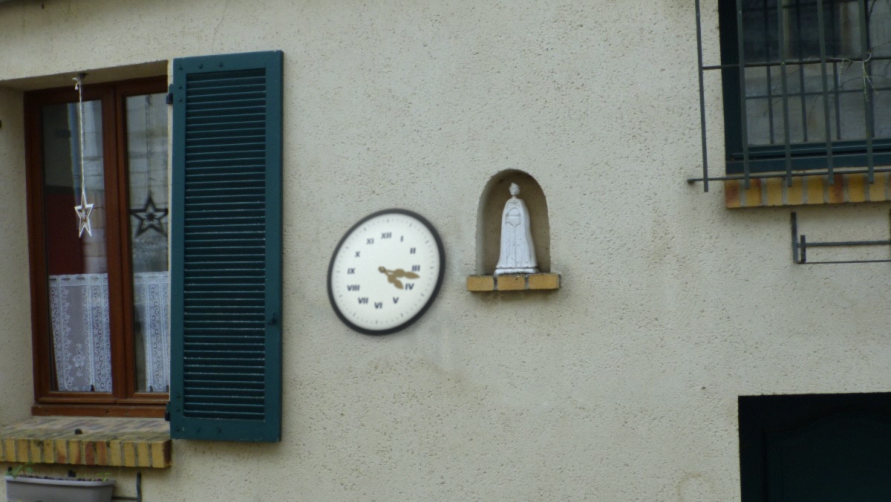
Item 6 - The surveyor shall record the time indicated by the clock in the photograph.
4:17
